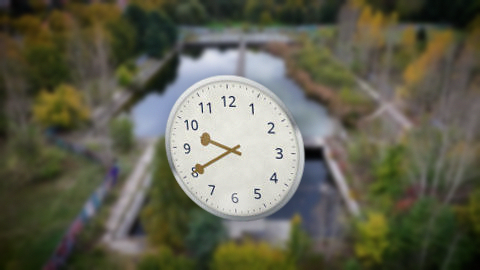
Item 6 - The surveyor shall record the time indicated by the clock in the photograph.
9:40
